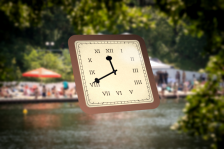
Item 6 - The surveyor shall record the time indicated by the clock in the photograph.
11:41
